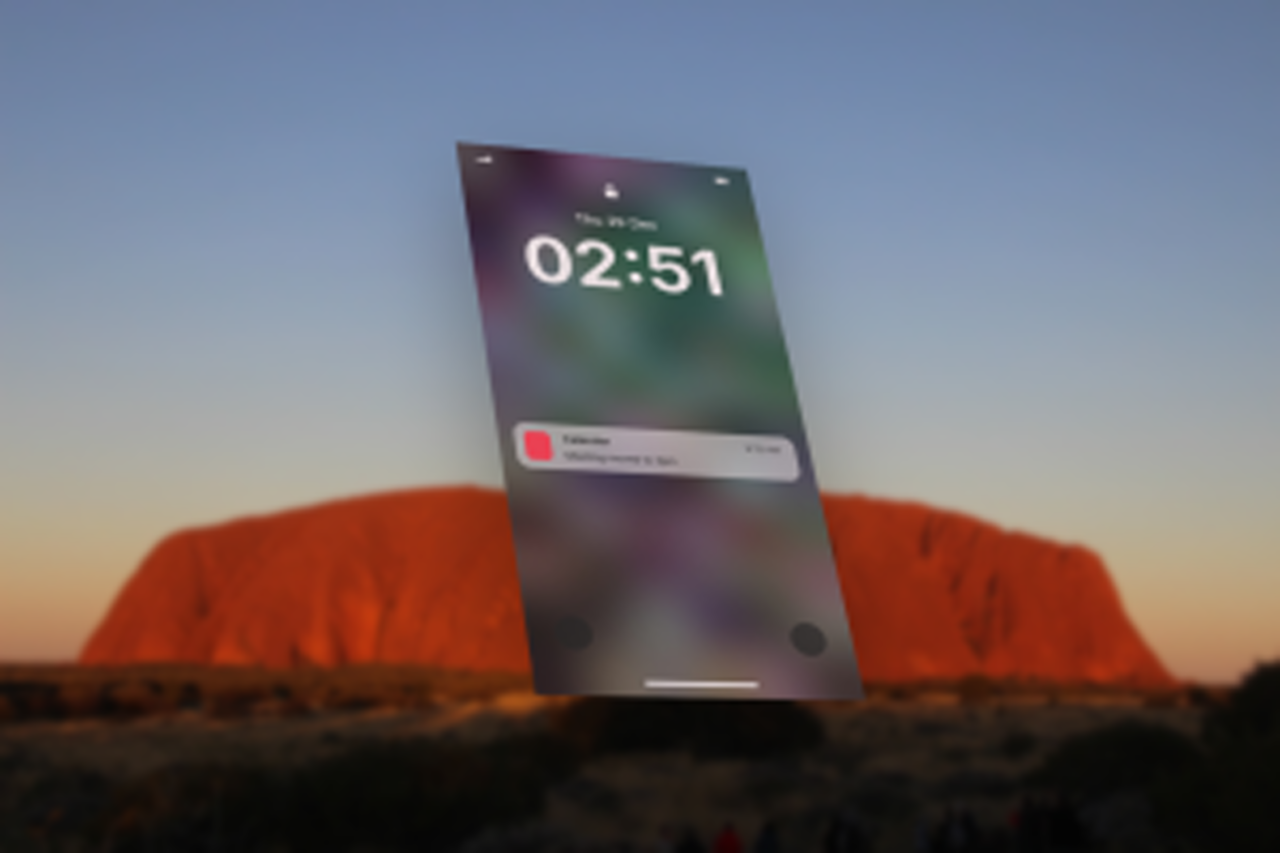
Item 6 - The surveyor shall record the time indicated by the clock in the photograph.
2:51
